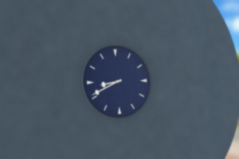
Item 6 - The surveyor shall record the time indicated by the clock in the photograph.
8:41
